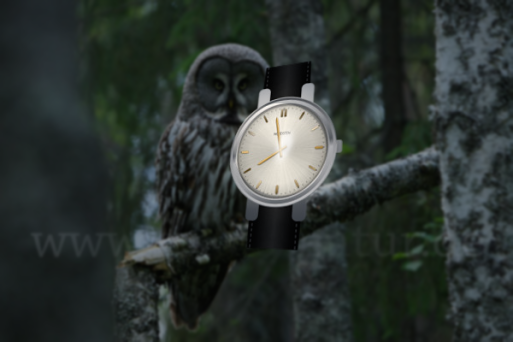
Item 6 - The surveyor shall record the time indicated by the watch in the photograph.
7:58
